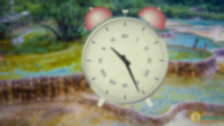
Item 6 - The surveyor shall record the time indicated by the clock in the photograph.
10:26
